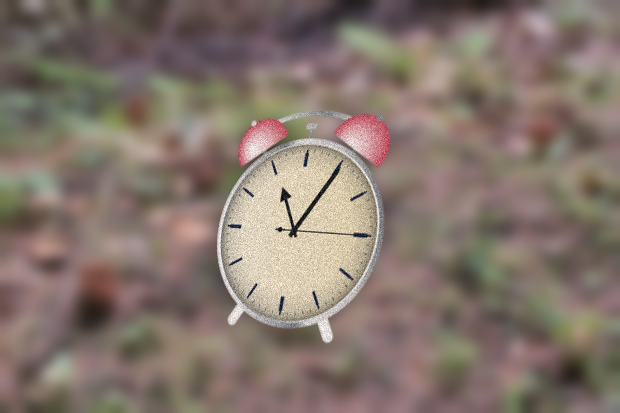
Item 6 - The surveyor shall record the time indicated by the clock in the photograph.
11:05:15
